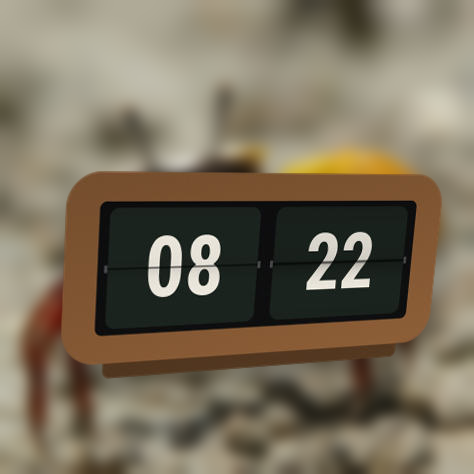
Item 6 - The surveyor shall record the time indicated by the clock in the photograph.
8:22
